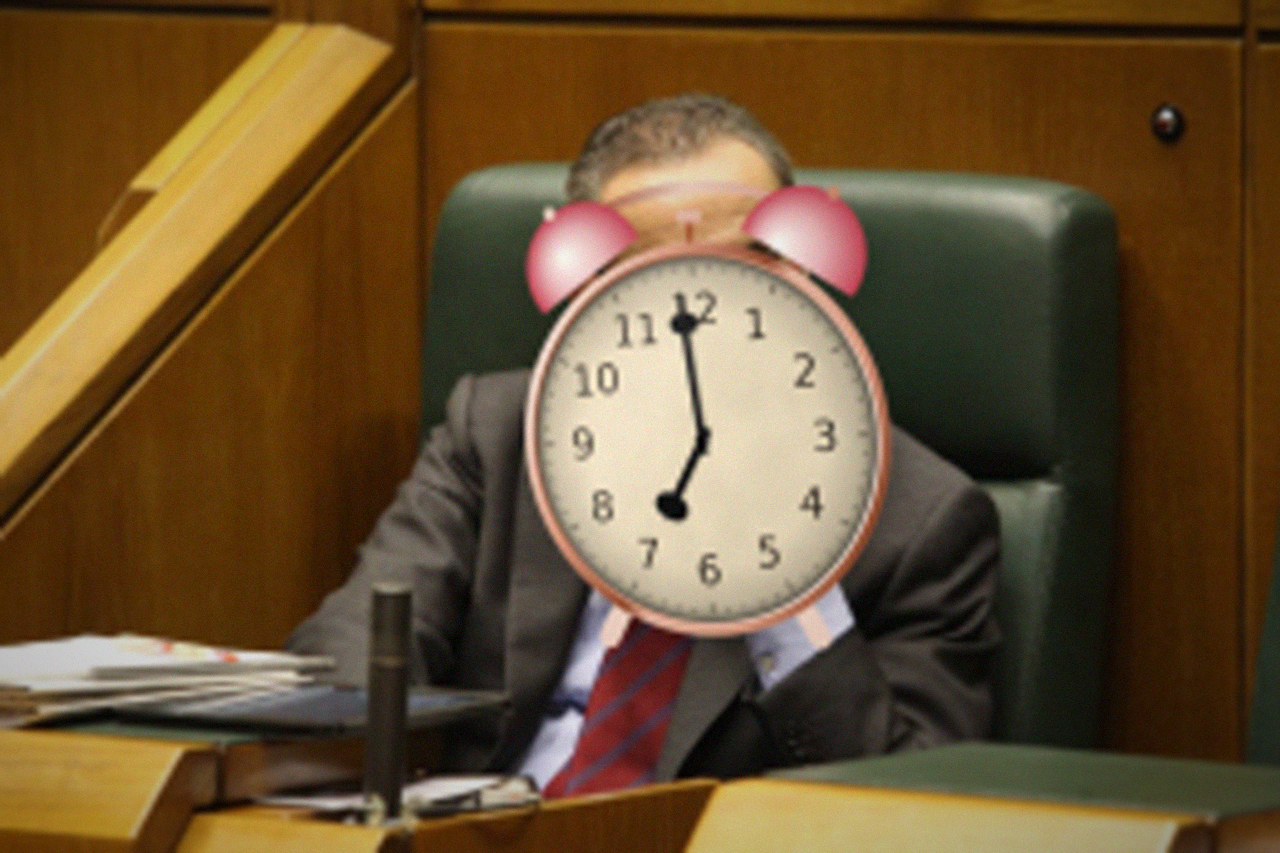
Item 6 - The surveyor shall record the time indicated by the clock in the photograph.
6:59
